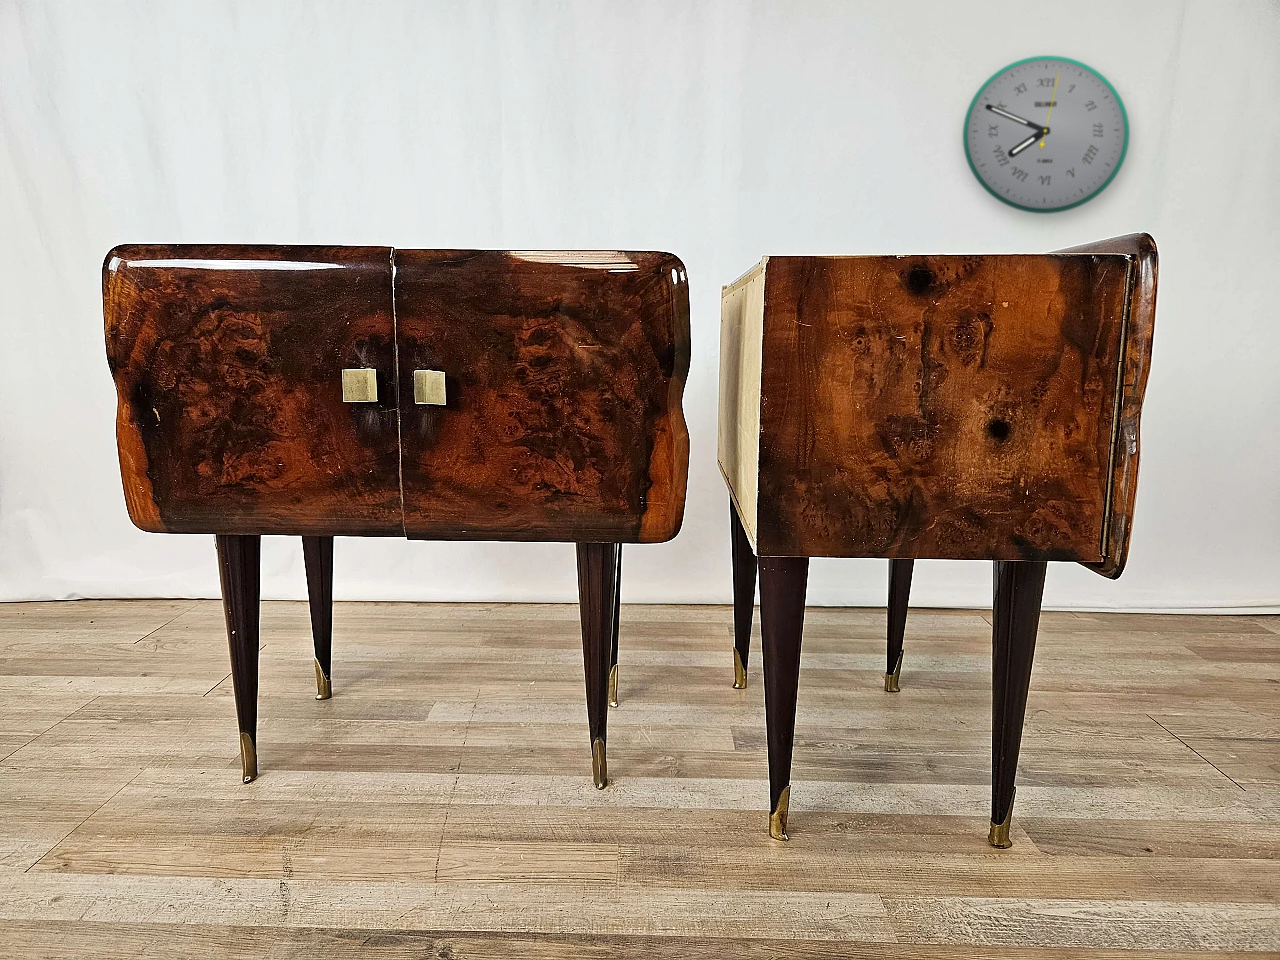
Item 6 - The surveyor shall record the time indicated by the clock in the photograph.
7:49:02
